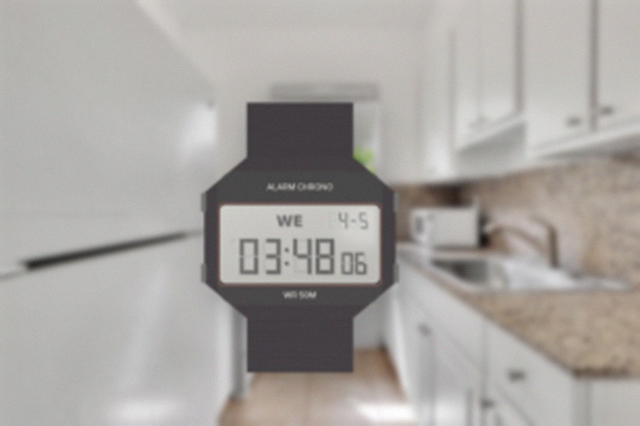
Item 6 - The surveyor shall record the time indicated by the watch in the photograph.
3:48:06
